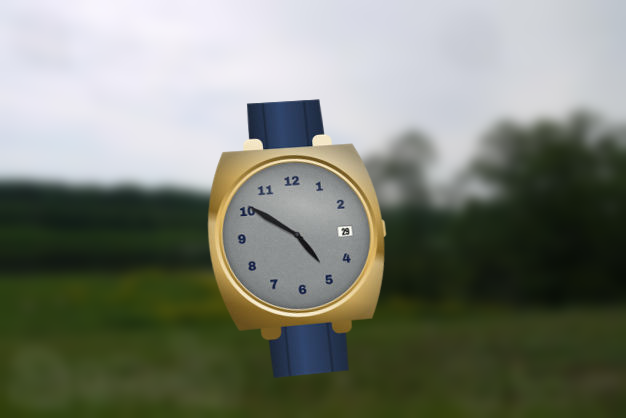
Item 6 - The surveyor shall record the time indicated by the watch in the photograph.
4:51
